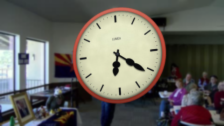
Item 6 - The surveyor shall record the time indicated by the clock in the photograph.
6:21
